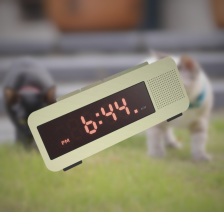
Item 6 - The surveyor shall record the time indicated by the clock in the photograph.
6:44
